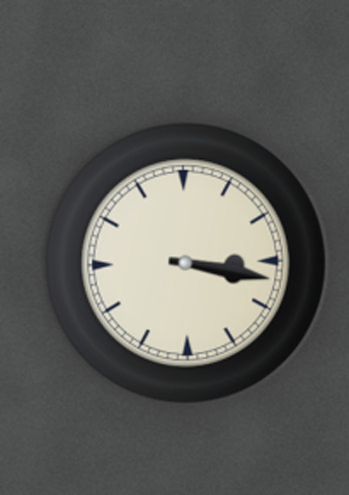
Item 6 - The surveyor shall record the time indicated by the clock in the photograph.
3:17
